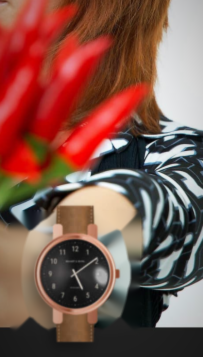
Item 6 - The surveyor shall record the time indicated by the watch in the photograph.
5:09
